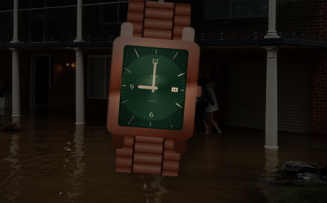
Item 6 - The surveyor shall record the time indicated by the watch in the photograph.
9:00
